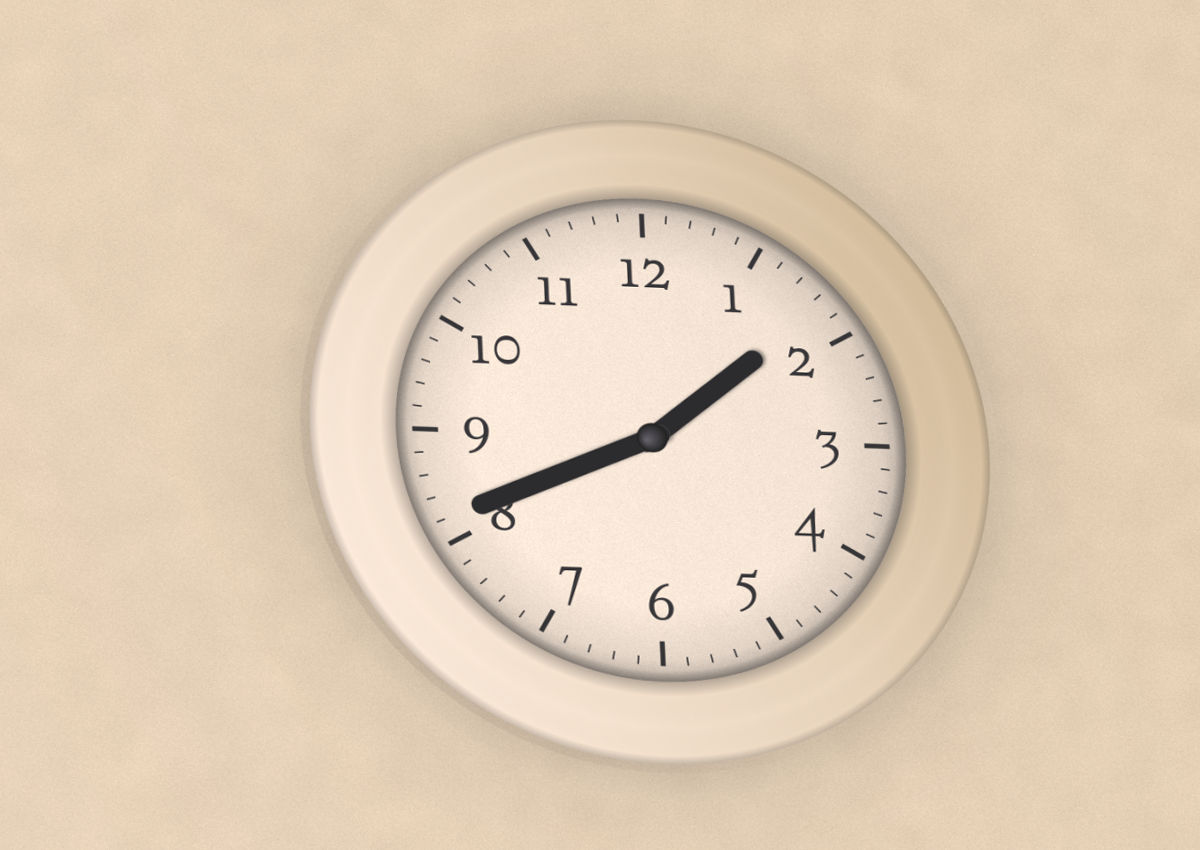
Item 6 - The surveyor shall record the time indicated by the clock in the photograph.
1:41
